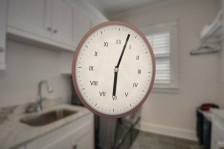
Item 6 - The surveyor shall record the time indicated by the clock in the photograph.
6:03
